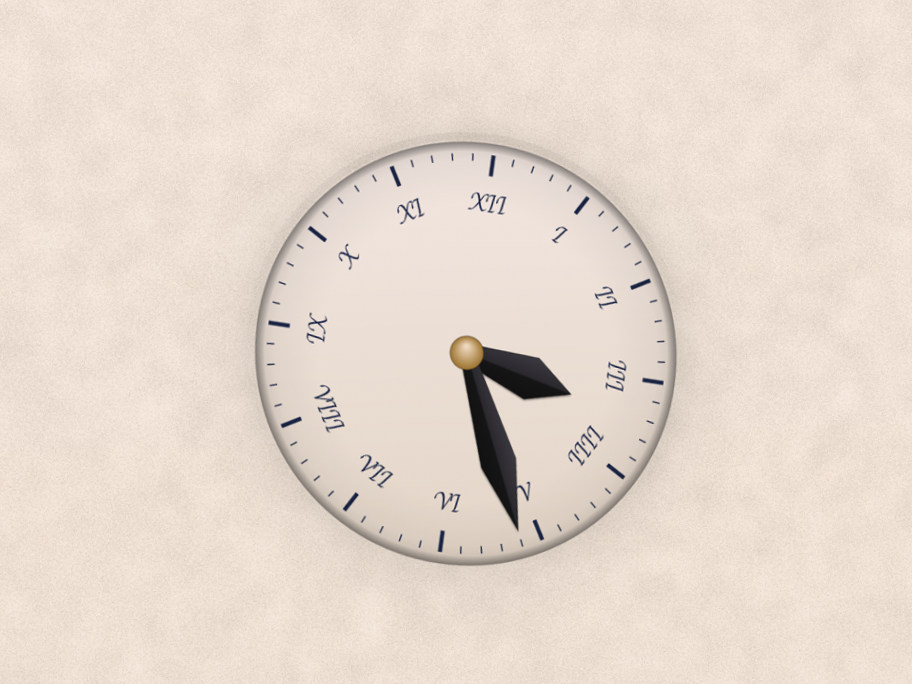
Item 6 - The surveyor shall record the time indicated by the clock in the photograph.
3:26
